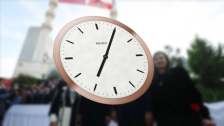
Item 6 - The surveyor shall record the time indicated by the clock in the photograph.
7:05
